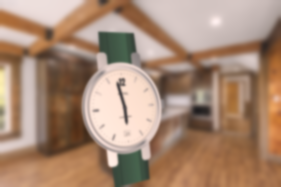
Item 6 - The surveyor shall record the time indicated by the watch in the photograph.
5:58
